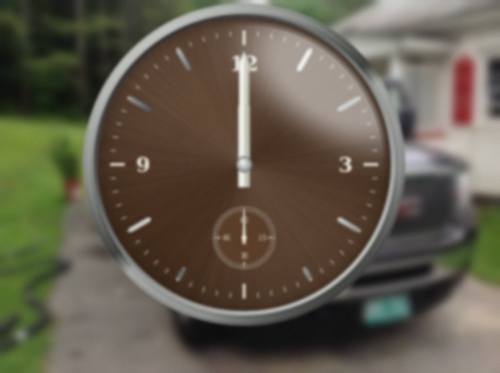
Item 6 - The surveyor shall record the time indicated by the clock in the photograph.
12:00
